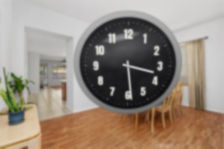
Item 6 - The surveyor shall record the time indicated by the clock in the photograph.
3:29
